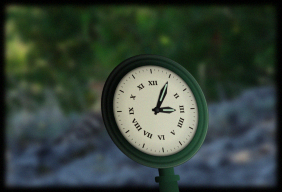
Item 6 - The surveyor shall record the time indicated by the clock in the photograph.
3:05
